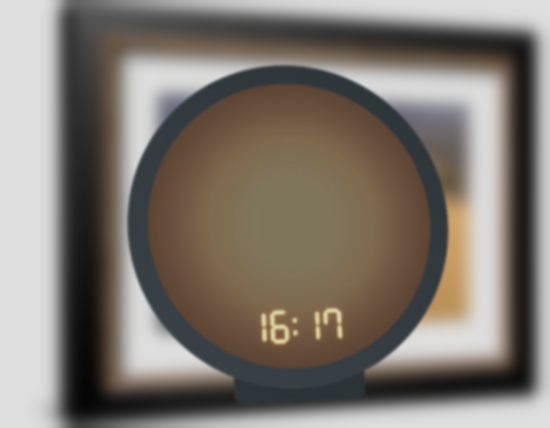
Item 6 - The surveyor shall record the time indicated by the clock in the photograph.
16:17
